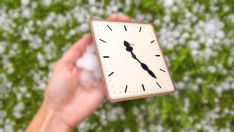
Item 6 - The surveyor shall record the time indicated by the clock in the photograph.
11:24
